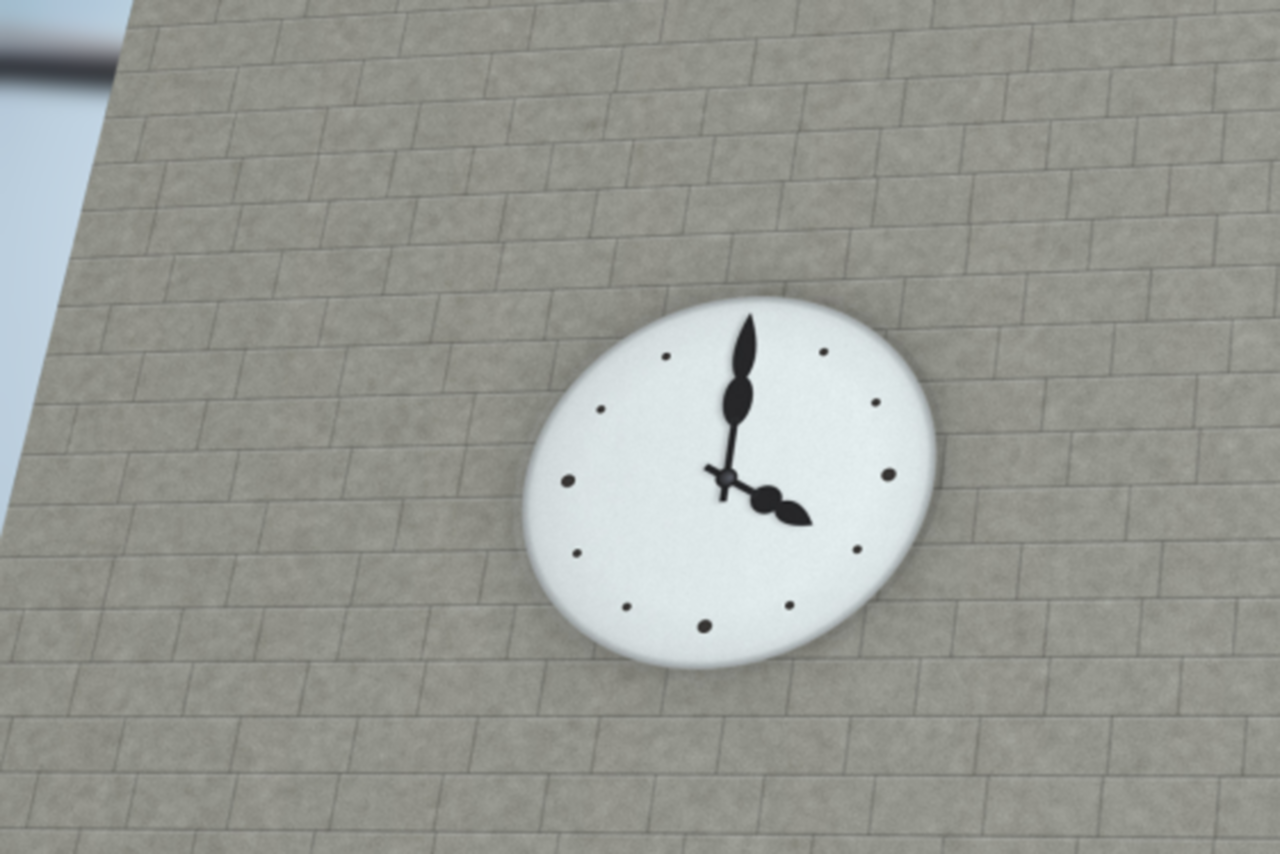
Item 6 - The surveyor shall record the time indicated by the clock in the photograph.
4:00
